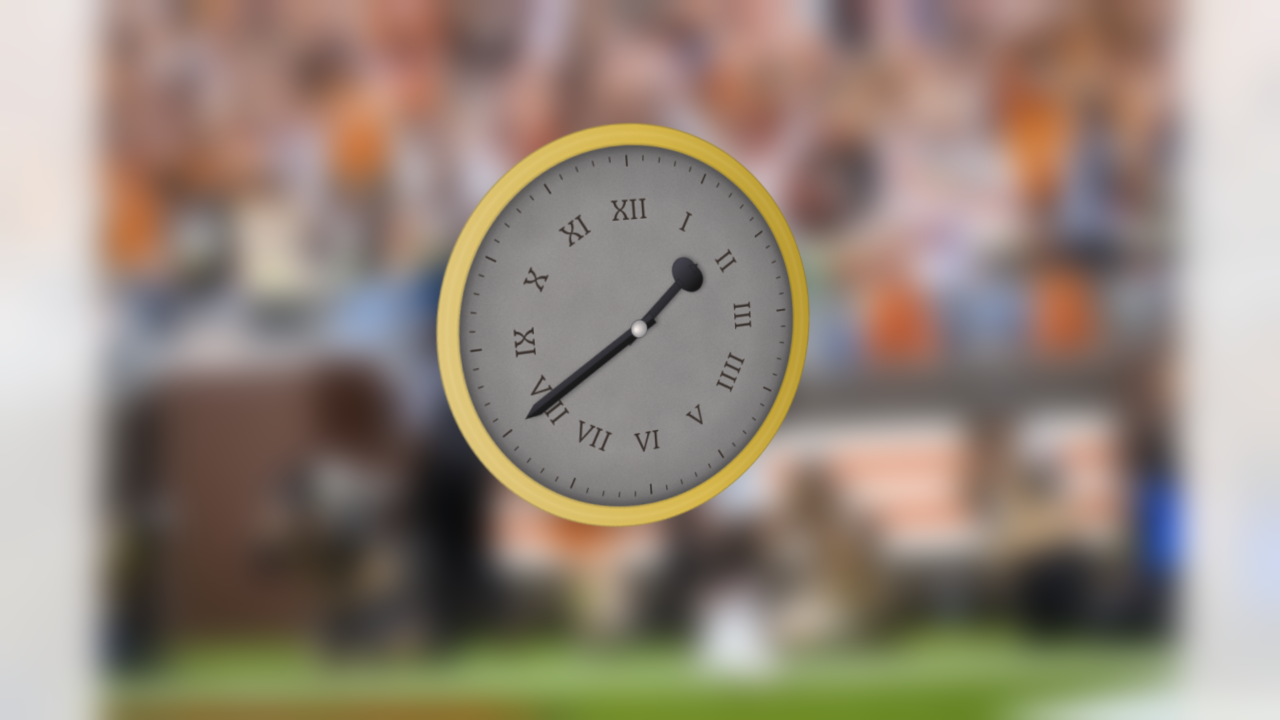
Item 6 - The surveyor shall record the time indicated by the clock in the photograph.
1:40
